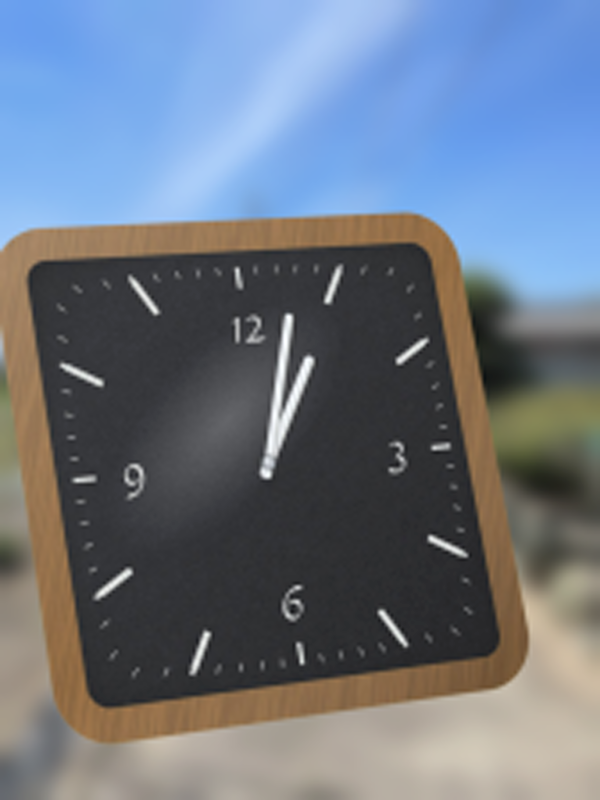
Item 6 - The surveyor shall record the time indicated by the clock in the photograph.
1:03
